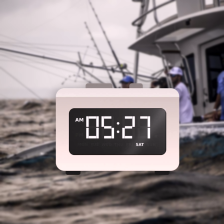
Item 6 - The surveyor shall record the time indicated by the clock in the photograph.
5:27
